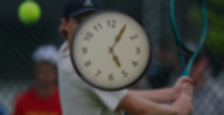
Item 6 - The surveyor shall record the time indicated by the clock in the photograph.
5:05
